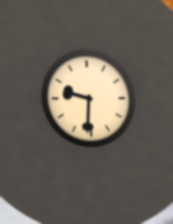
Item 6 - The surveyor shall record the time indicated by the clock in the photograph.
9:31
